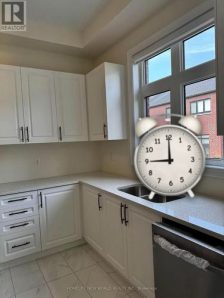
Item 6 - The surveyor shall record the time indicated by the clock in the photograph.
9:00
